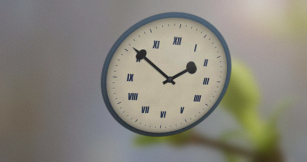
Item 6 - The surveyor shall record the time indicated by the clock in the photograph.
1:51
